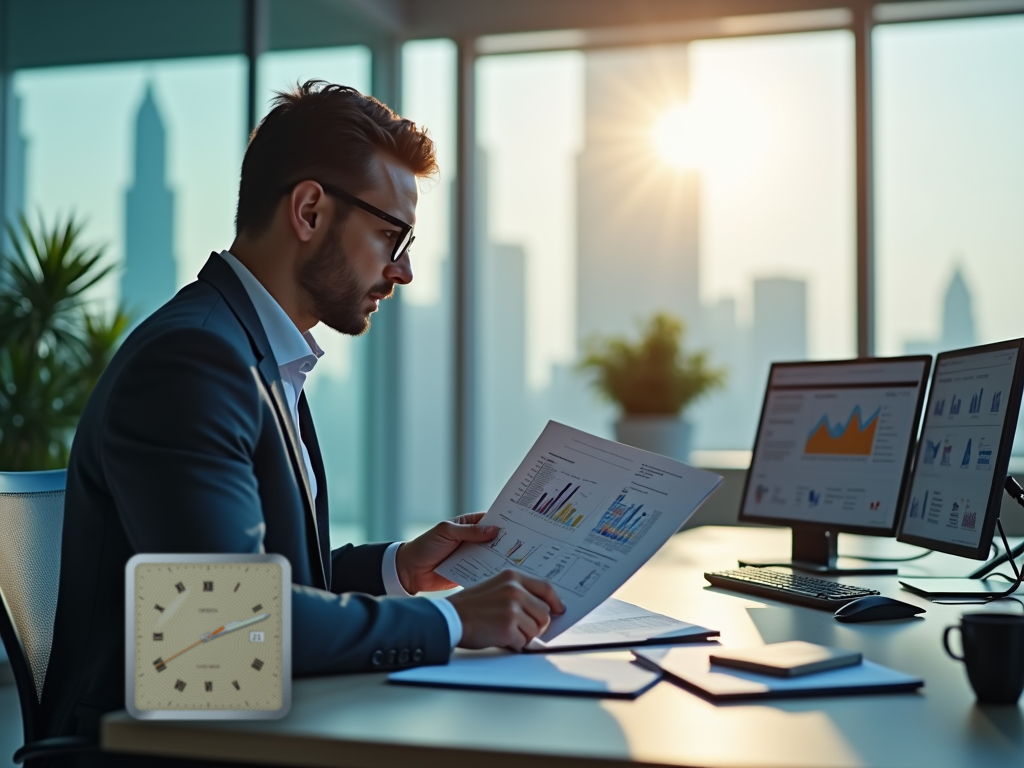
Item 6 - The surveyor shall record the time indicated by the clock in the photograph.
2:11:40
